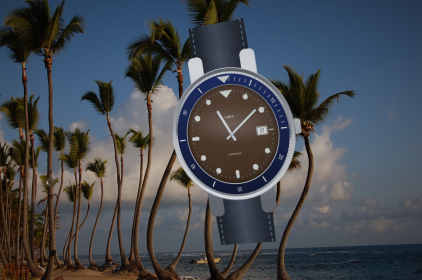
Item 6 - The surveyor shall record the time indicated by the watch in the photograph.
11:09
